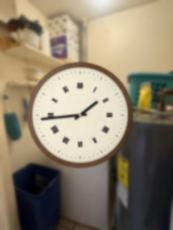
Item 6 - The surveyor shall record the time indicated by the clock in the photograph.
1:44
